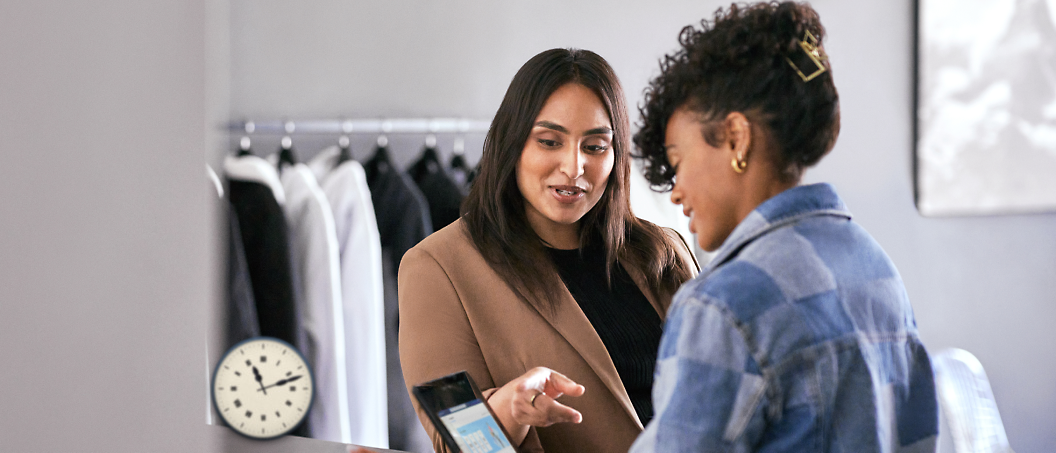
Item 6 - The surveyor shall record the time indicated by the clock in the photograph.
11:12
